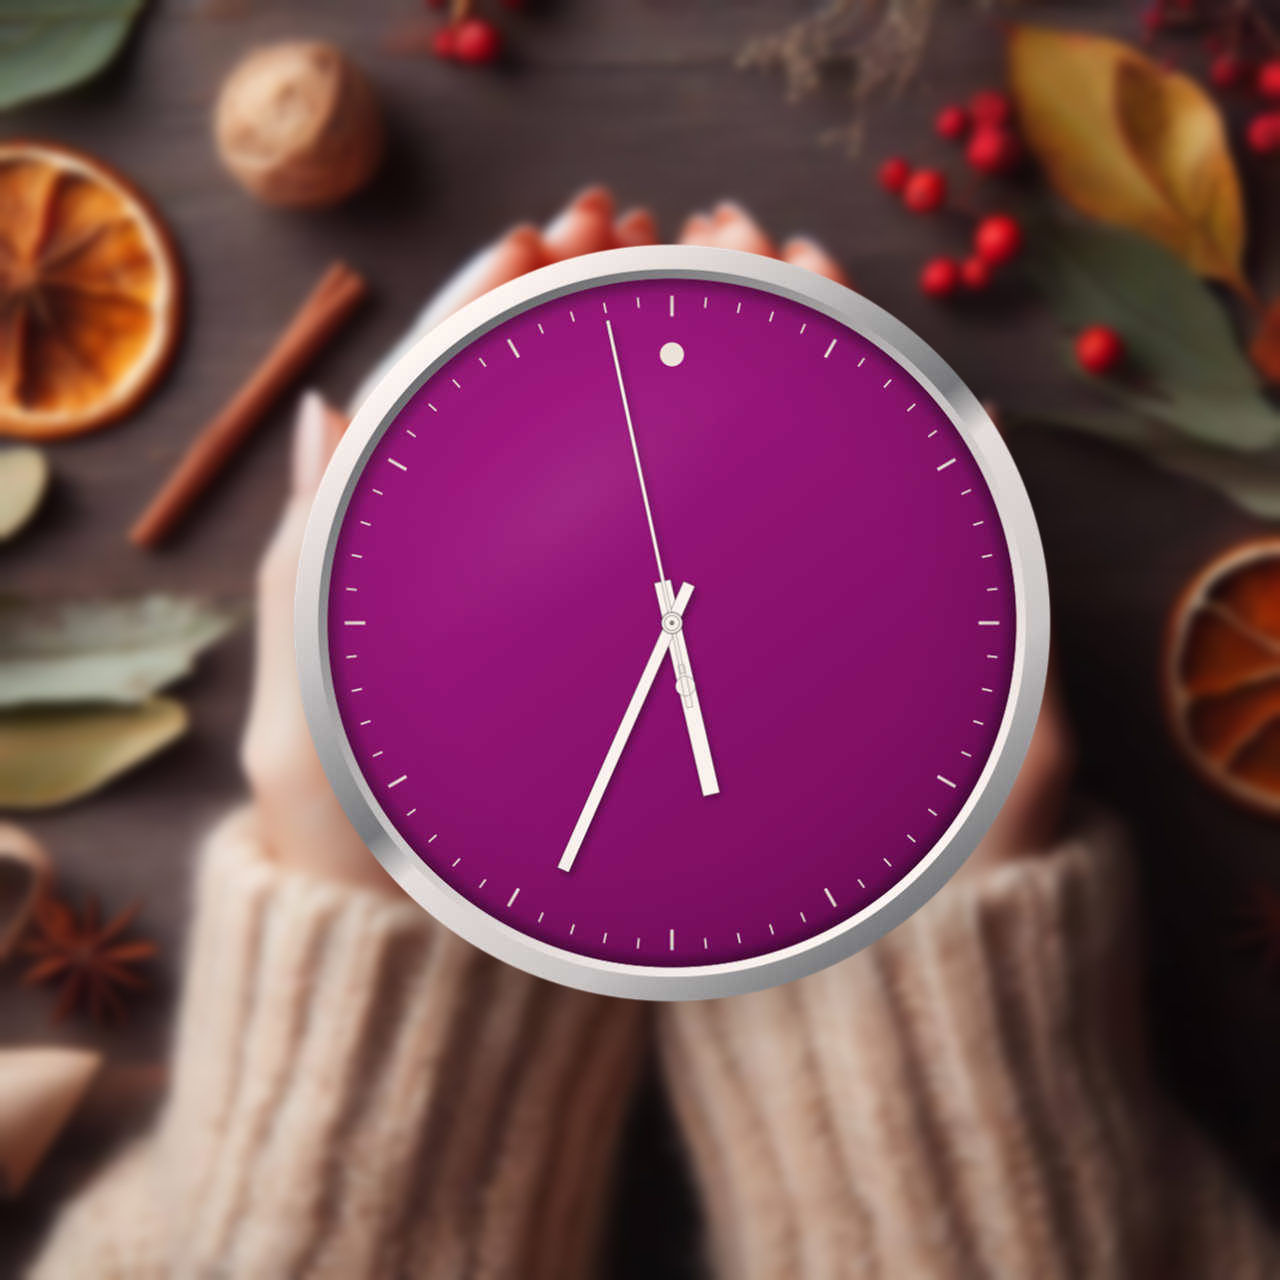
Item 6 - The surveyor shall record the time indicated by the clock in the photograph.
5:33:58
